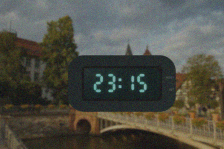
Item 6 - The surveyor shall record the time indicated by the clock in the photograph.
23:15
